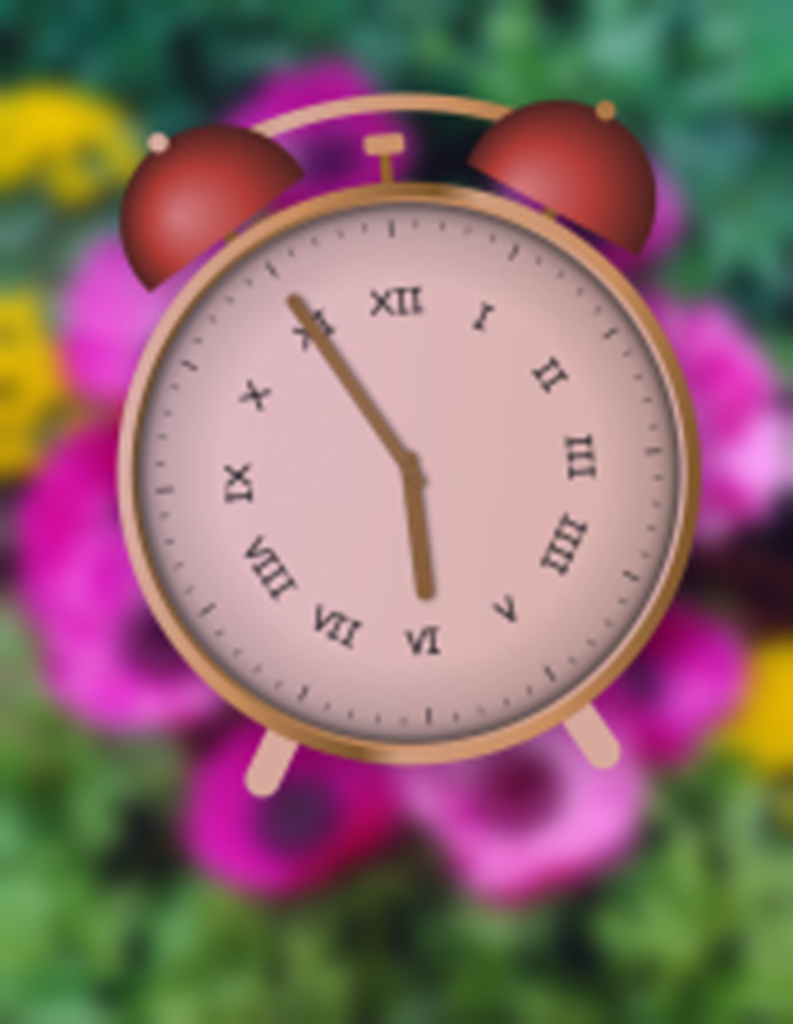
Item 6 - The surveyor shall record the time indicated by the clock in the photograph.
5:55
